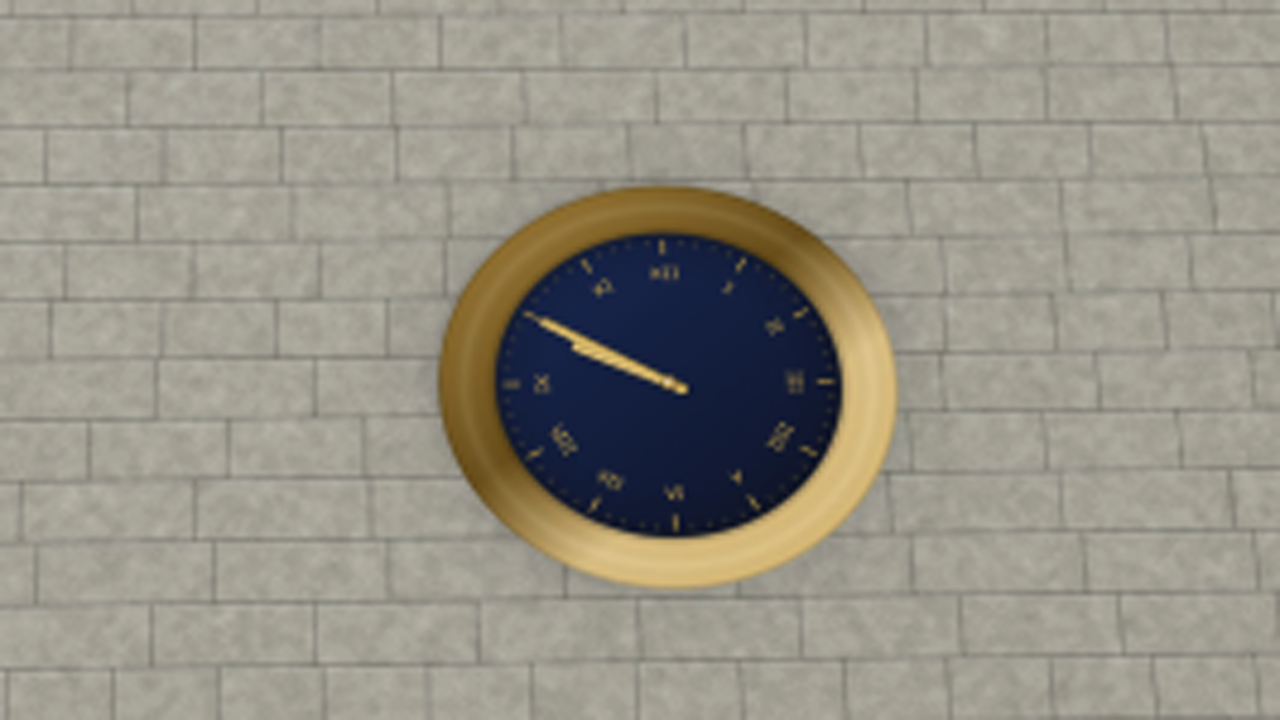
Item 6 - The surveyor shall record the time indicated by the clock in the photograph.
9:50
